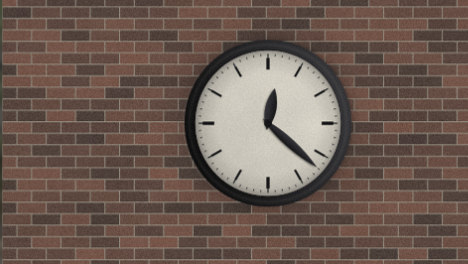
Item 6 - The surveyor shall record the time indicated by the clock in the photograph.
12:22
